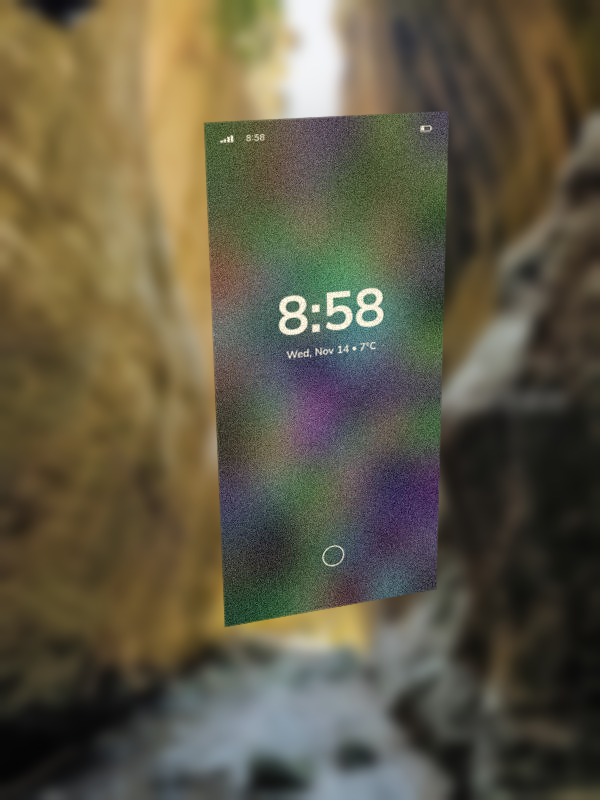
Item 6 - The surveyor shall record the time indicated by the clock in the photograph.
8:58
